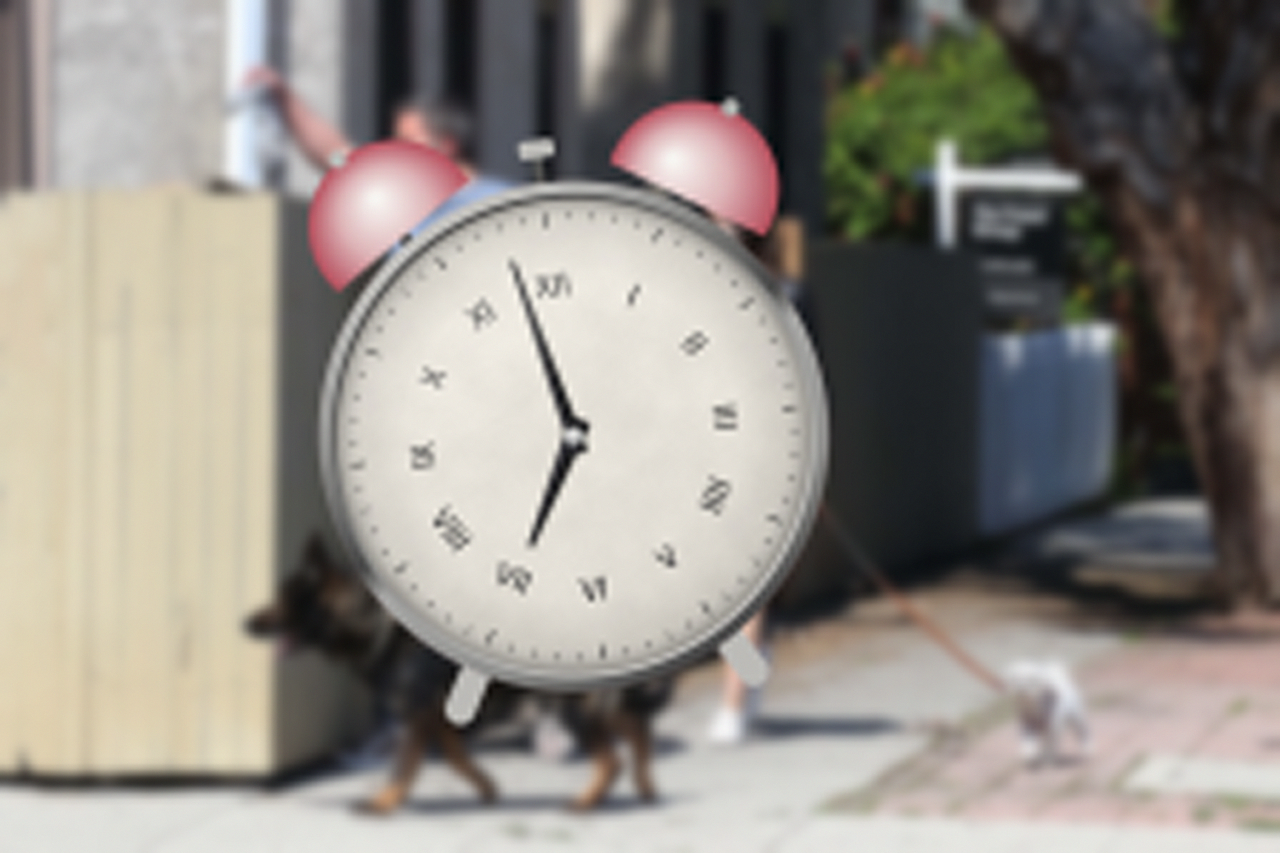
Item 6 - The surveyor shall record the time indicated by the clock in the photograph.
6:58
